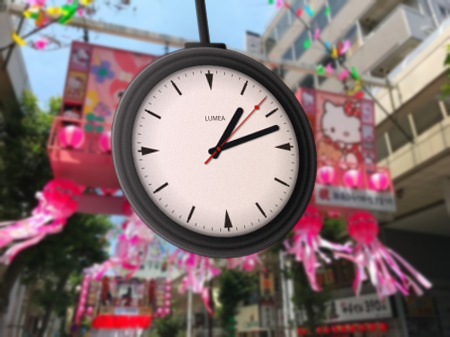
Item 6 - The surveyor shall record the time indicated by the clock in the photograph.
1:12:08
